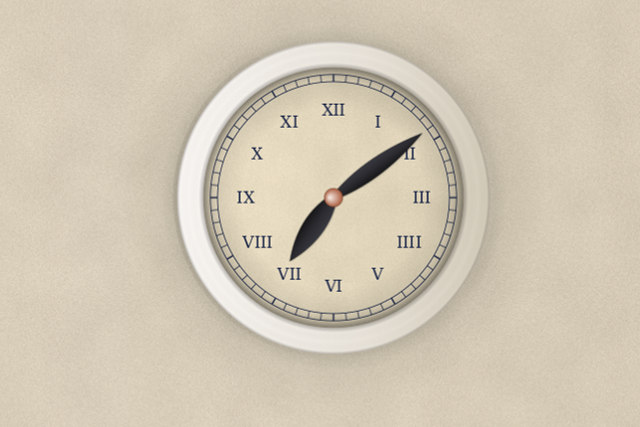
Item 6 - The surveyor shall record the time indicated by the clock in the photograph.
7:09
